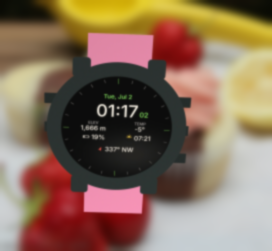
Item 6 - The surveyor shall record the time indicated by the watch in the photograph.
1:17
